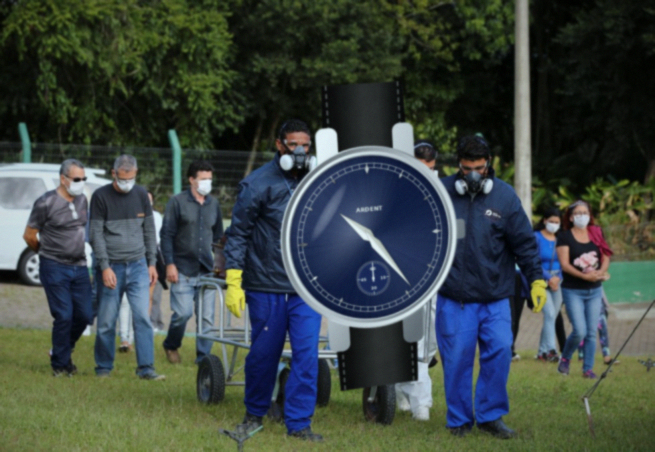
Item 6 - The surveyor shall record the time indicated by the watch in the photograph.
10:24
